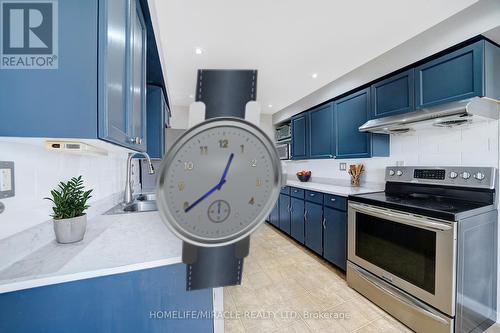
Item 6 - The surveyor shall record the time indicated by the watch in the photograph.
12:39
